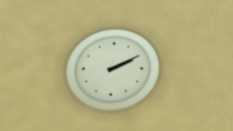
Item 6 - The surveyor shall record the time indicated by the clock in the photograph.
2:10
